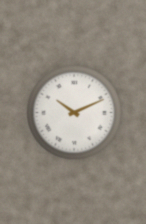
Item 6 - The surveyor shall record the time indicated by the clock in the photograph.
10:11
